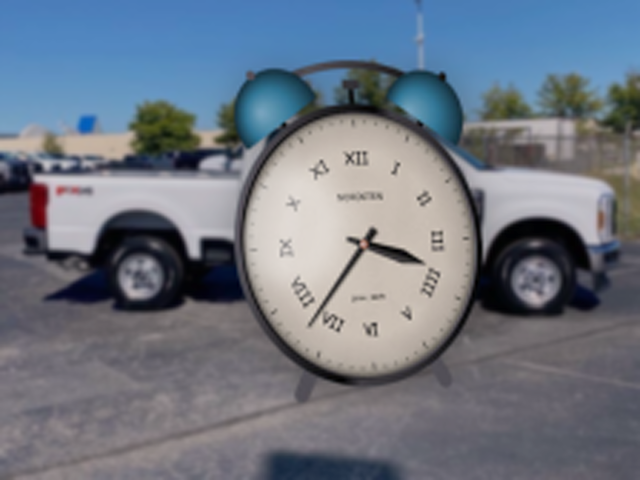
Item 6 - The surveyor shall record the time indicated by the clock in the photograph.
3:37
